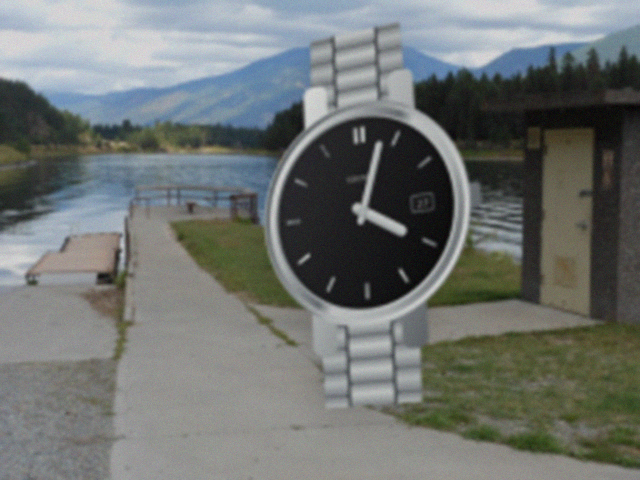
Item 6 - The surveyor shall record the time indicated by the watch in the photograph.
4:03
